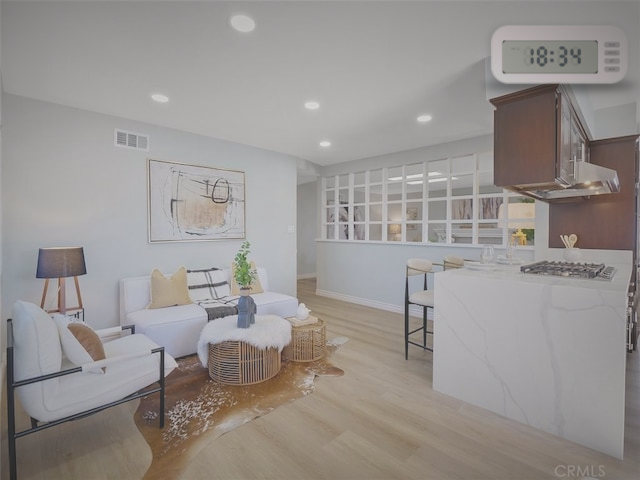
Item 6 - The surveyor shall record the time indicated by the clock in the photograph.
18:34
